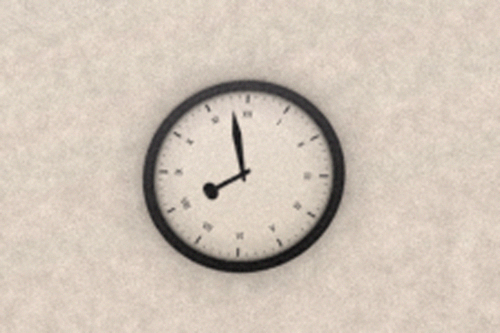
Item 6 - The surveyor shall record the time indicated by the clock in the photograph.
7:58
